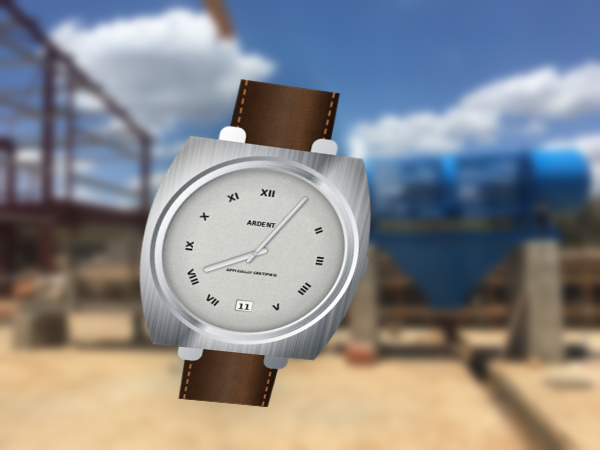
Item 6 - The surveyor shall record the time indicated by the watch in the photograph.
8:05
